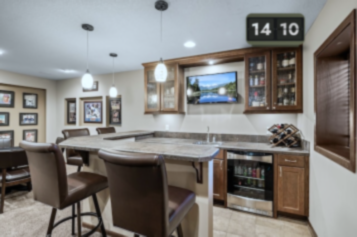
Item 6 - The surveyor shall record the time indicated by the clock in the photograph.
14:10
